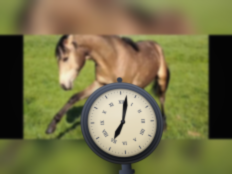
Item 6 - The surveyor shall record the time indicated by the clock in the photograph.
7:02
